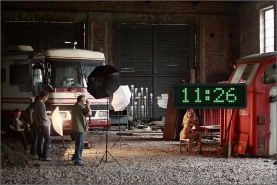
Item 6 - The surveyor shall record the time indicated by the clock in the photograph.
11:26
